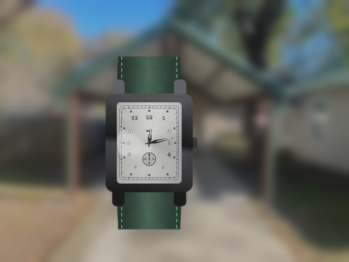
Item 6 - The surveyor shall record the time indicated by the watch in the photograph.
12:13
